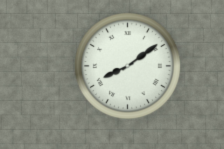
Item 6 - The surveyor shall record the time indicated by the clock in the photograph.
8:09
